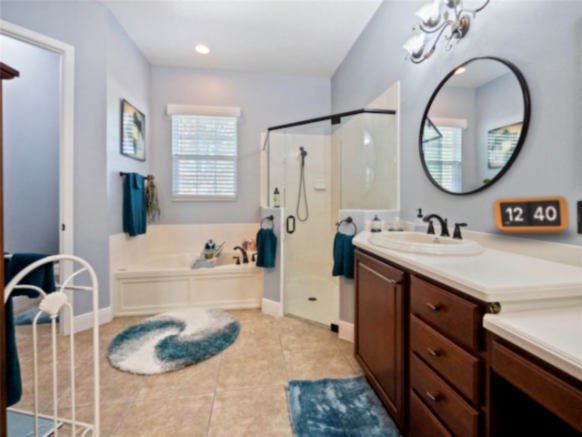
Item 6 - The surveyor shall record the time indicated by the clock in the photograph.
12:40
